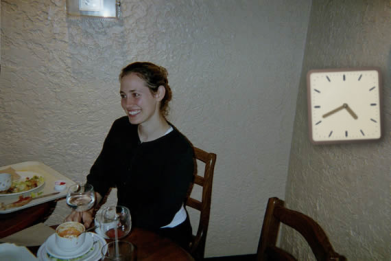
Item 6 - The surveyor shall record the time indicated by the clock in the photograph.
4:41
